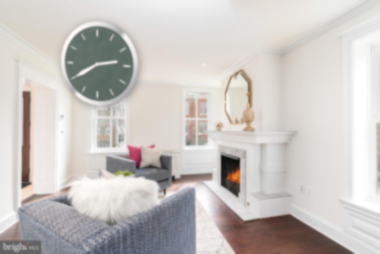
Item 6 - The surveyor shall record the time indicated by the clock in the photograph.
2:40
